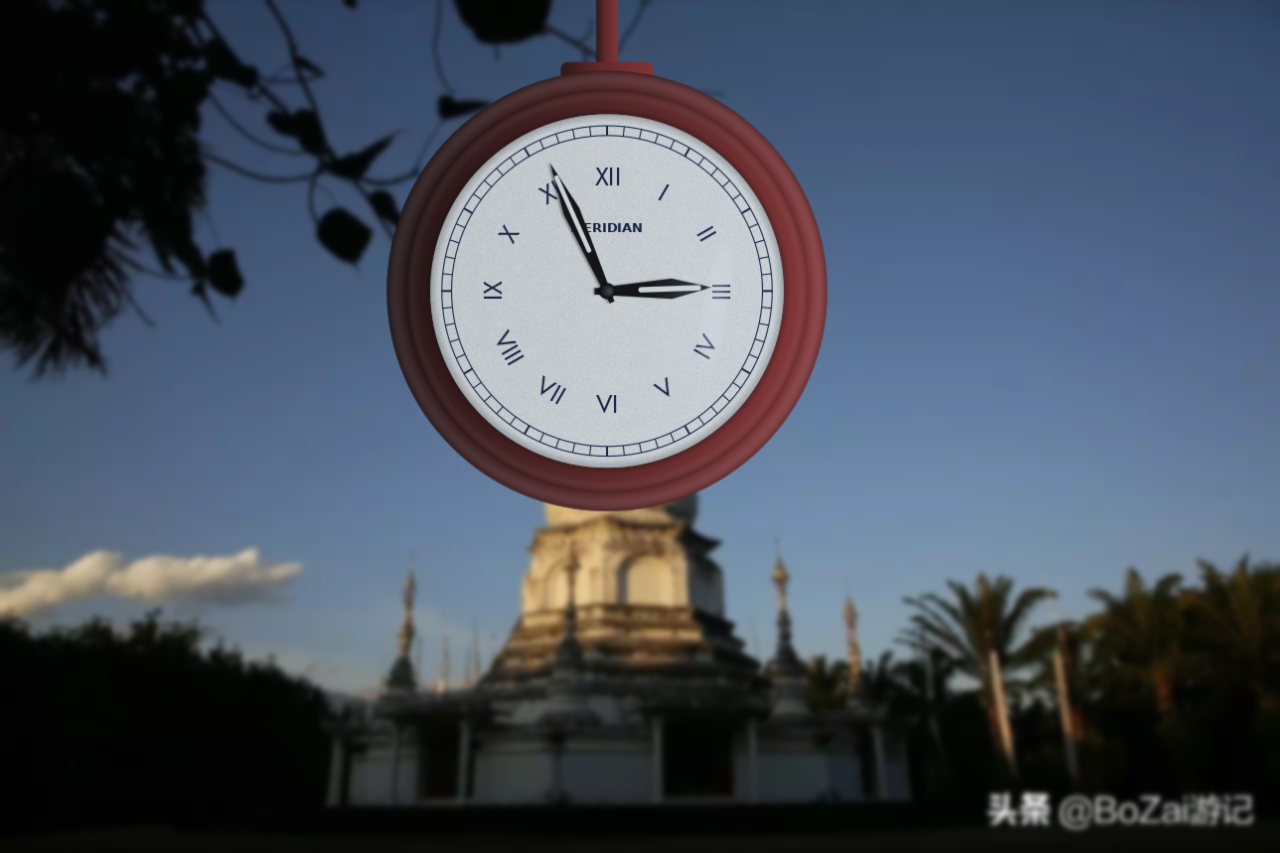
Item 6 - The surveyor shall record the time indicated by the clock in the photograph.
2:56
